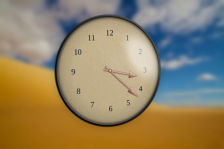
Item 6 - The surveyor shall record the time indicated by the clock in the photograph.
3:22
